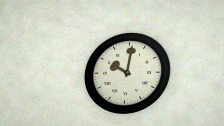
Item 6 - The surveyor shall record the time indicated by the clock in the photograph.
10:01
